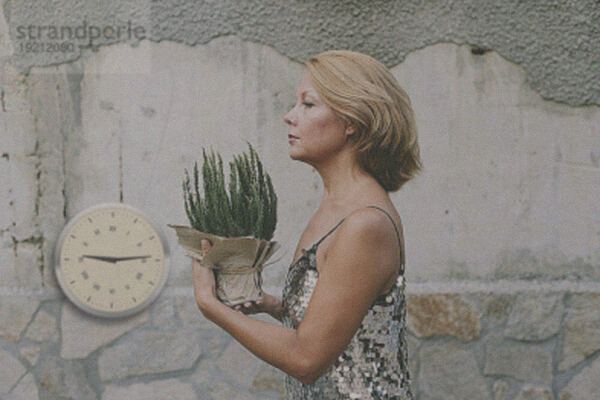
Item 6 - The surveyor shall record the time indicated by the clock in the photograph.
9:14
